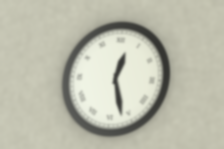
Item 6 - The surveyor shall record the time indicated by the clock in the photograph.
12:27
